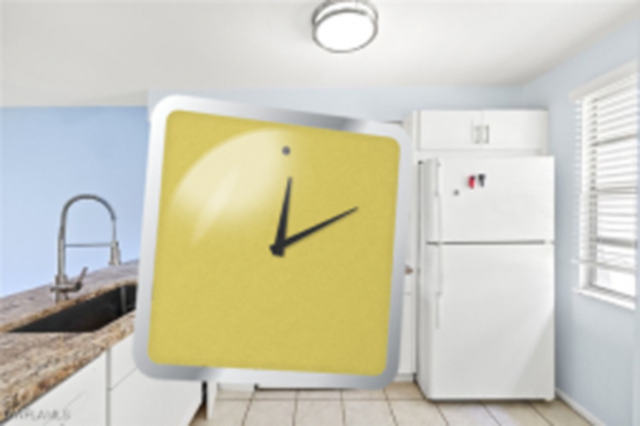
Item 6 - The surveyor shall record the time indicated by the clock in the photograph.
12:10
